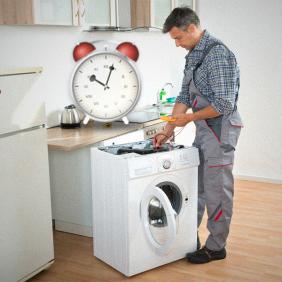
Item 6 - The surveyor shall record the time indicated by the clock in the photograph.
10:03
